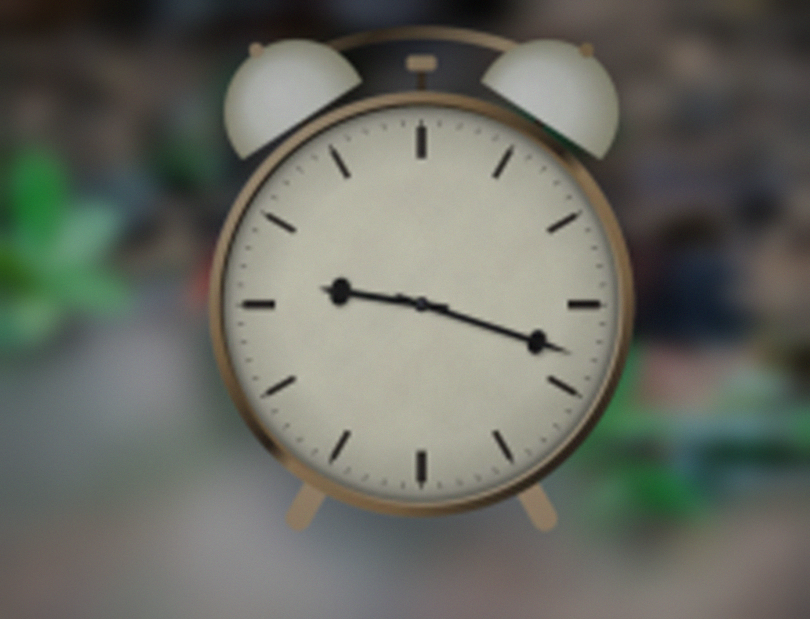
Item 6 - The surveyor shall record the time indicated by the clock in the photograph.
9:18
